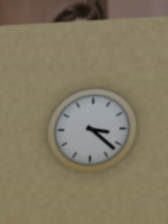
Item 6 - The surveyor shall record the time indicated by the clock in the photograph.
3:22
